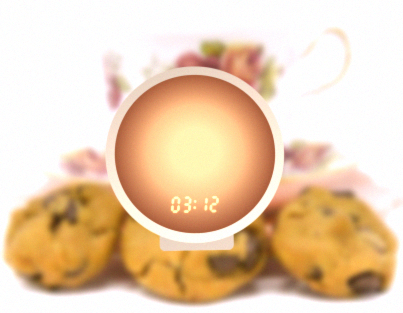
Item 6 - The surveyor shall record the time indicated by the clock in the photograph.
3:12
